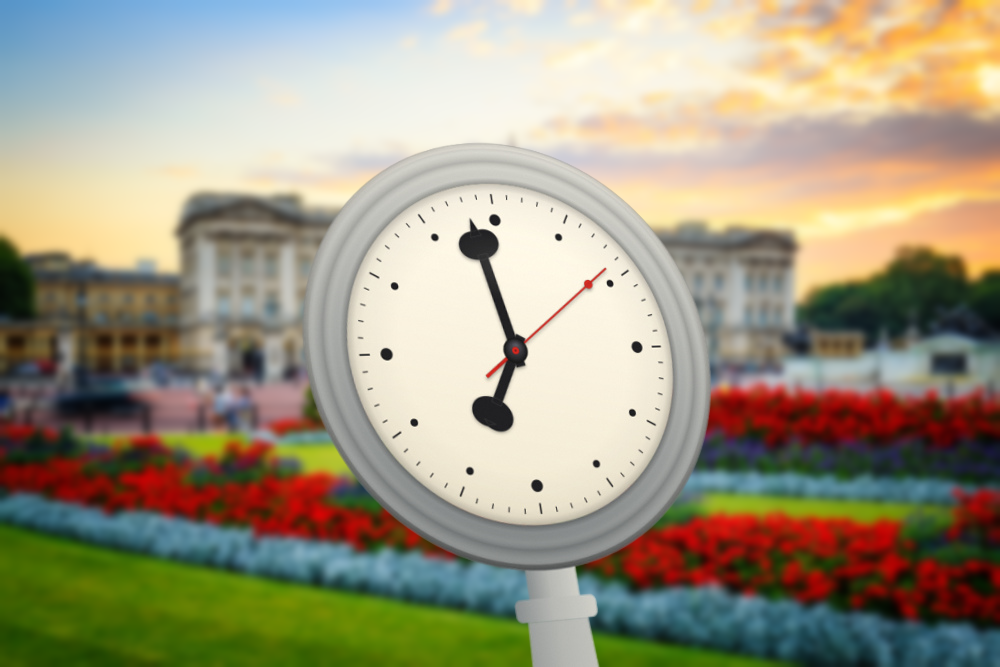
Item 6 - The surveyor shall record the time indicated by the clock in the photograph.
6:58:09
